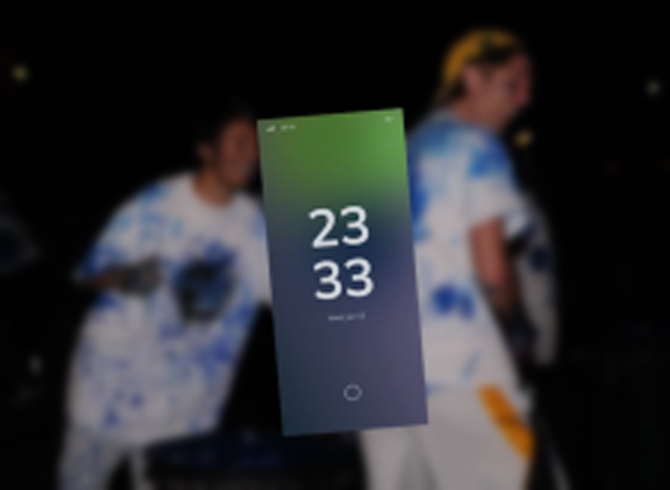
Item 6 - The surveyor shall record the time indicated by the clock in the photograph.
23:33
